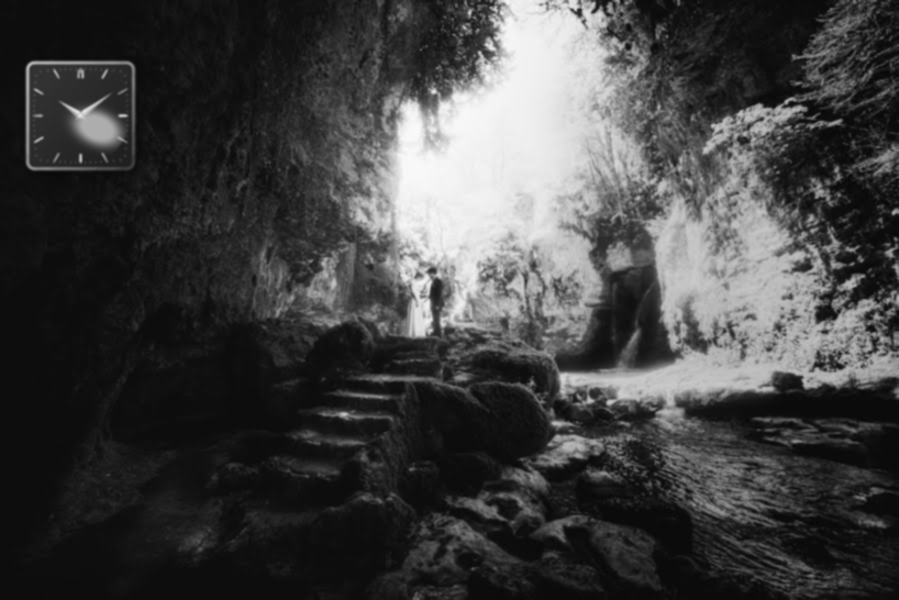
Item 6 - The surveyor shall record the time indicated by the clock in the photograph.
10:09
